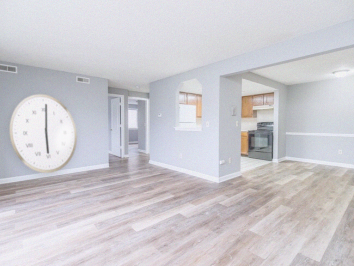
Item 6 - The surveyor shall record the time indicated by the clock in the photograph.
6:01
